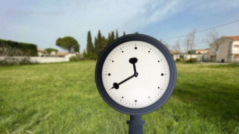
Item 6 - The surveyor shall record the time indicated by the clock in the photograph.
11:40
